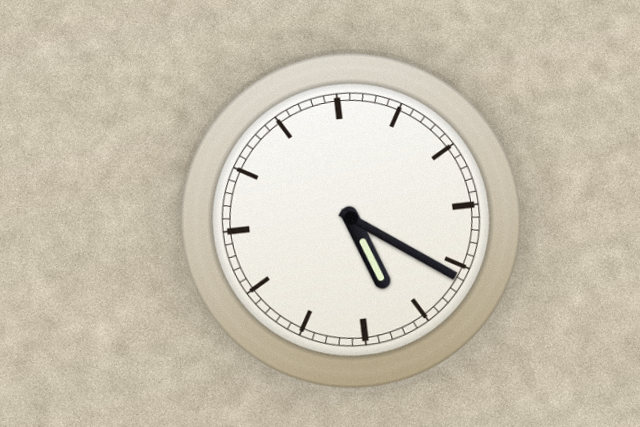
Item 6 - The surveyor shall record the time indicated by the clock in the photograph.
5:21
